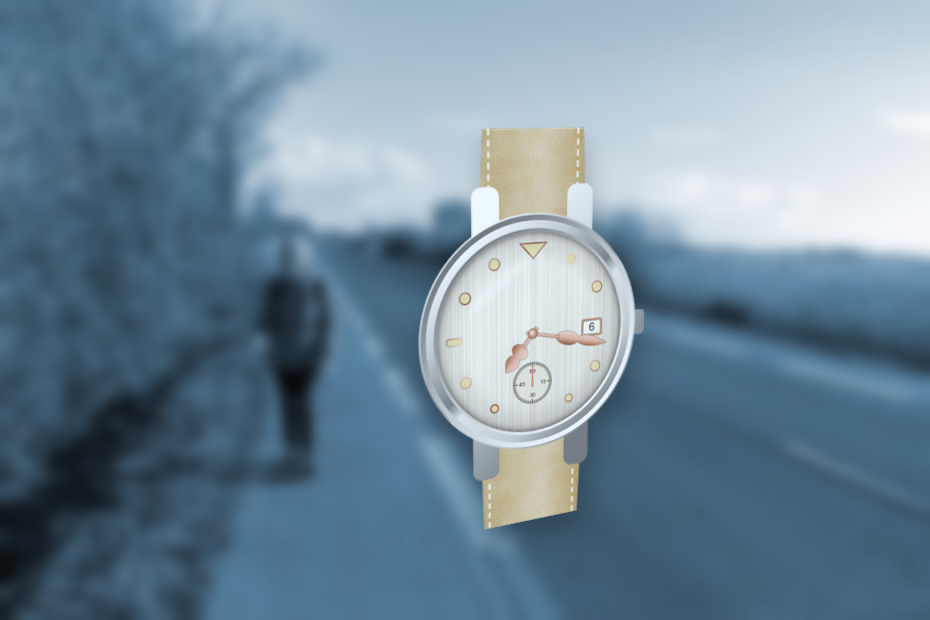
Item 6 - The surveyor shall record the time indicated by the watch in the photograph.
7:17
